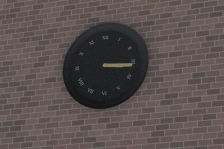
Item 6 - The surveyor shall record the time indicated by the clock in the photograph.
3:16
